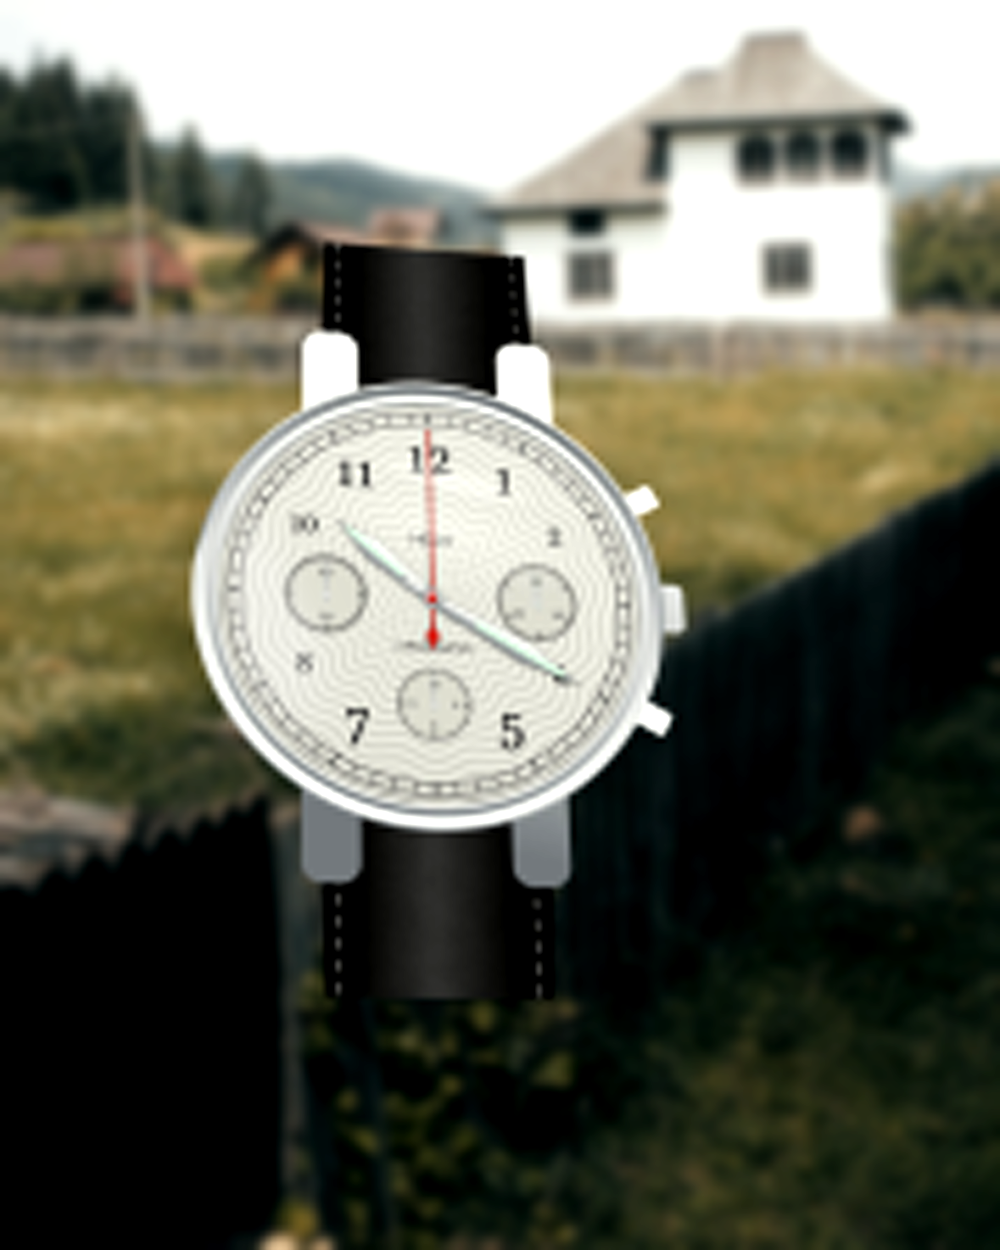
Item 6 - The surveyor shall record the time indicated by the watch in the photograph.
10:20
